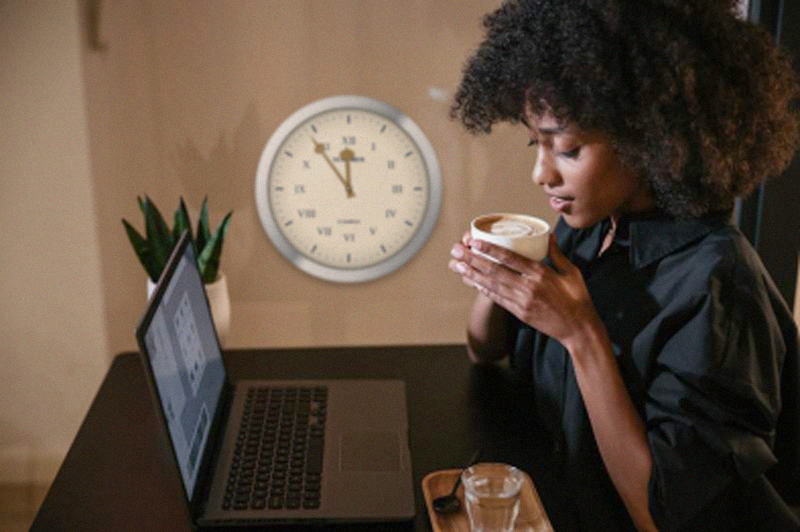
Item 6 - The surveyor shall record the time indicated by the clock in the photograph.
11:54
